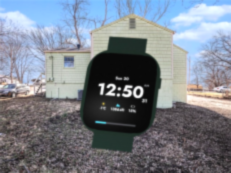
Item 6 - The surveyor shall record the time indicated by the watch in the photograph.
12:50
